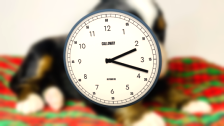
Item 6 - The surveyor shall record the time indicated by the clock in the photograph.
2:18
